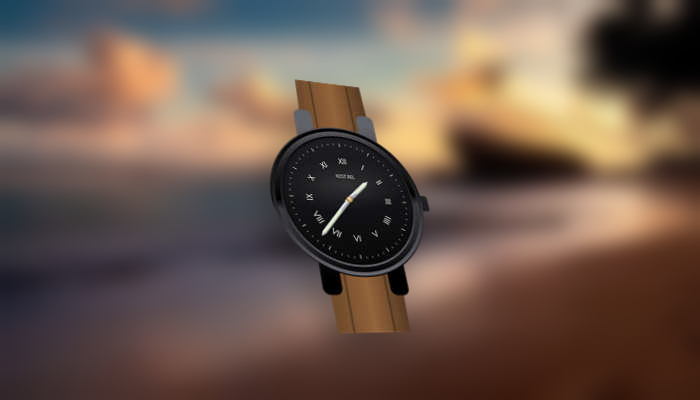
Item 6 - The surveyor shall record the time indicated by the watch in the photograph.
1:37
